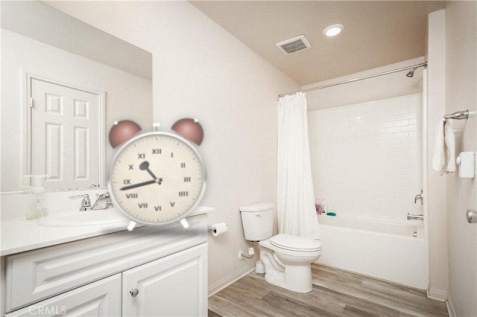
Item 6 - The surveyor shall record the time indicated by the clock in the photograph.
10:43
